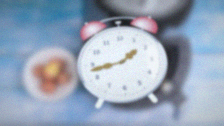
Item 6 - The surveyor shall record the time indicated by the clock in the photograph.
1:43
